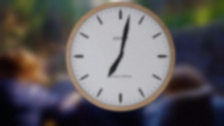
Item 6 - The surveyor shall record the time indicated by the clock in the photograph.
7:02
